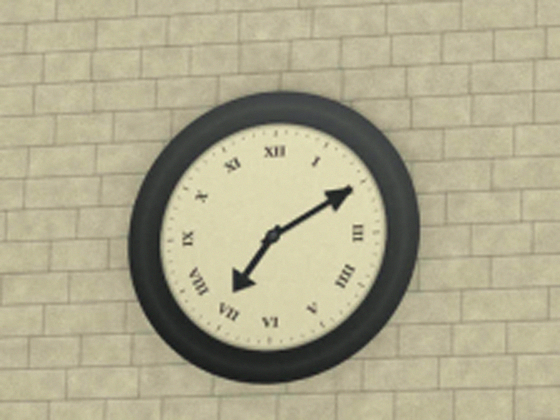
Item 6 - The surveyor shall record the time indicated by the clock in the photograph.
7:10
